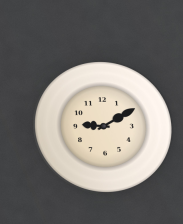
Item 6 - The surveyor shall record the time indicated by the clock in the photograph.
9:10
